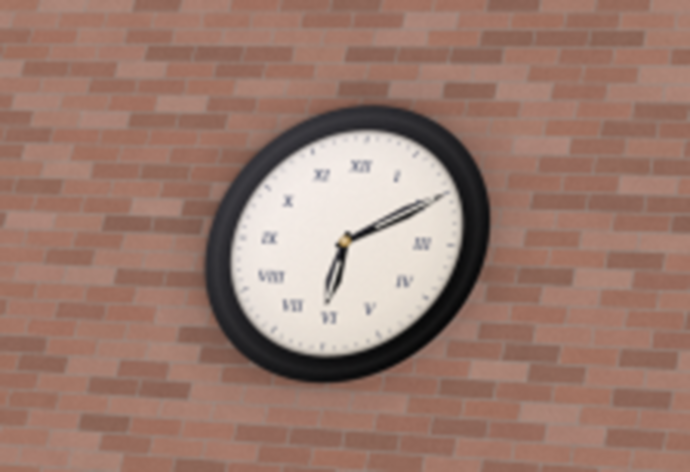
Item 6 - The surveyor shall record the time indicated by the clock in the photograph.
6:10
